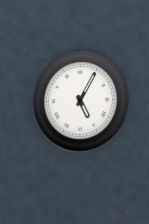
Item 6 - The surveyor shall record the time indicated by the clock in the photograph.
5:05
